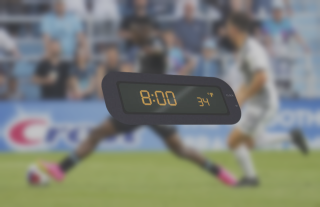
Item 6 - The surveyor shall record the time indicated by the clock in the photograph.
8:00
